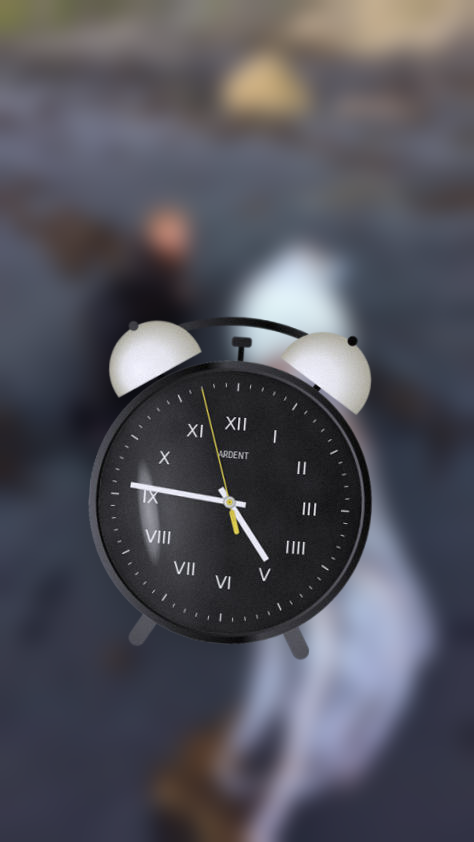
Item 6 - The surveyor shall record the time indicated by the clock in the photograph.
4:45:57
